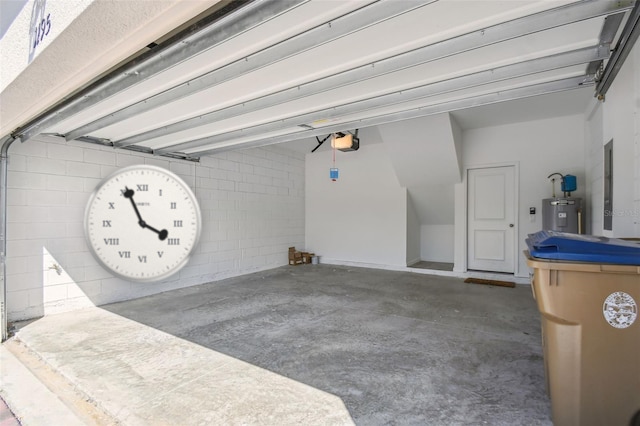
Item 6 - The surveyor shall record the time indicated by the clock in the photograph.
3:56
